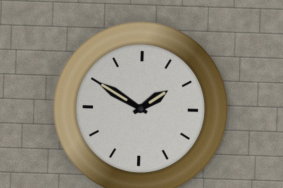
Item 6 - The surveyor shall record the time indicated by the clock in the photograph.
1:50
